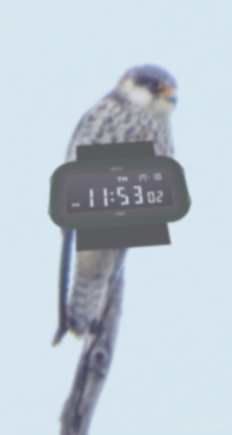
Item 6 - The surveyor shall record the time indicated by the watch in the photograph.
11:53:02
